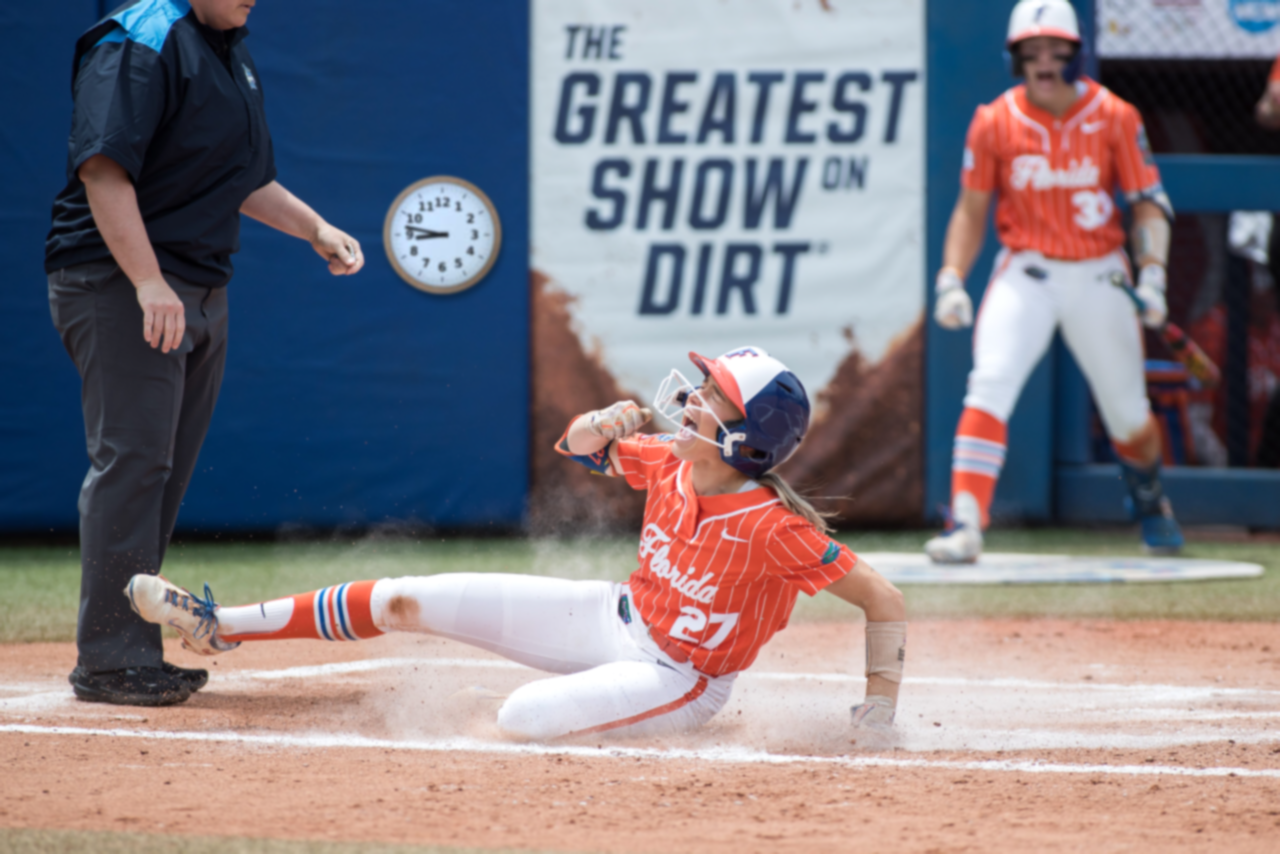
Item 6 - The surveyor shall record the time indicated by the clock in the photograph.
8:47
